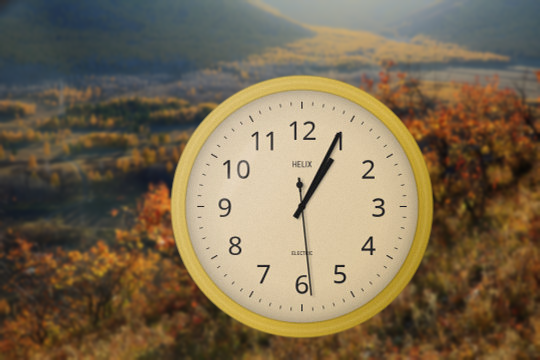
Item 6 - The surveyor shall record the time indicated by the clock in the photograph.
1:04:29
